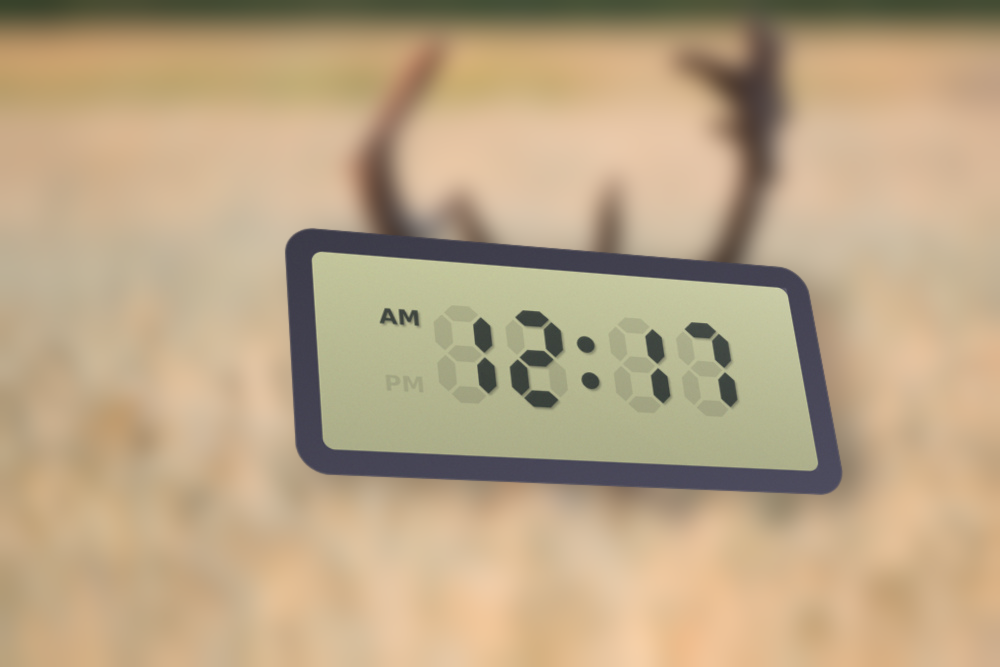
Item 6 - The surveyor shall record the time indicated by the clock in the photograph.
12:17
